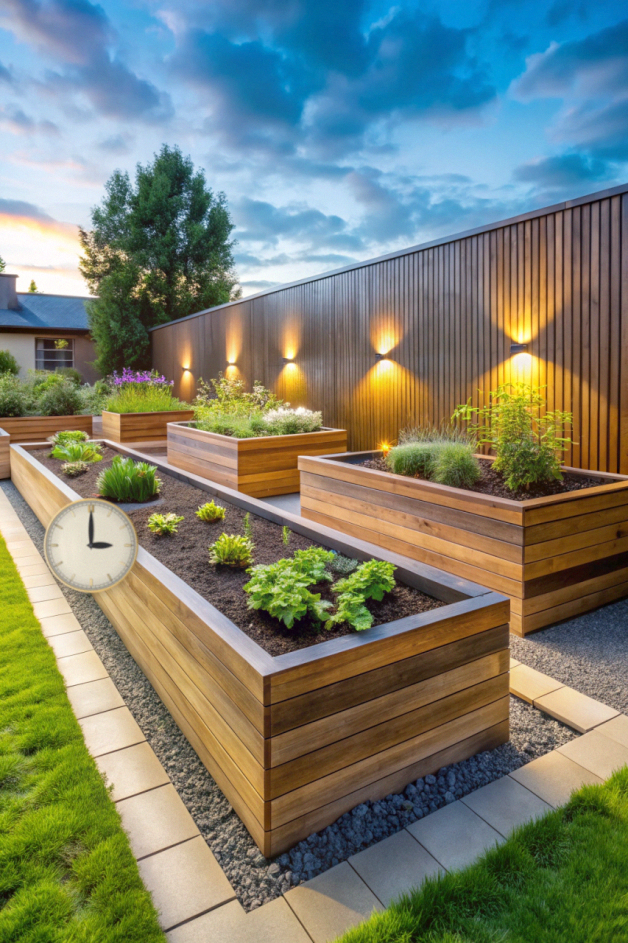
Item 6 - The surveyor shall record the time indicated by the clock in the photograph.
3:00
